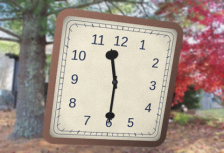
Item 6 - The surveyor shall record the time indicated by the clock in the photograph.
11:30
